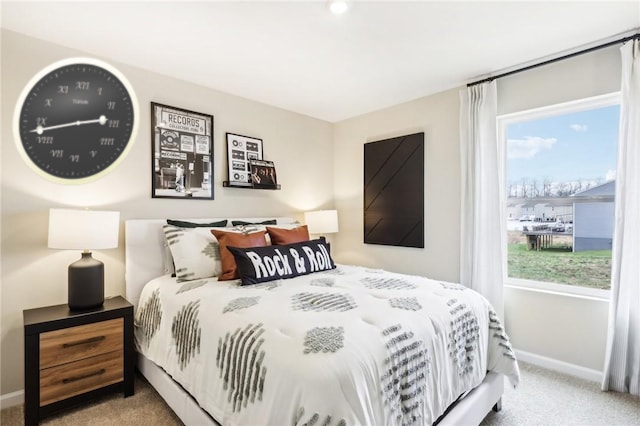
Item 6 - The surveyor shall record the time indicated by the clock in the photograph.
2:43
